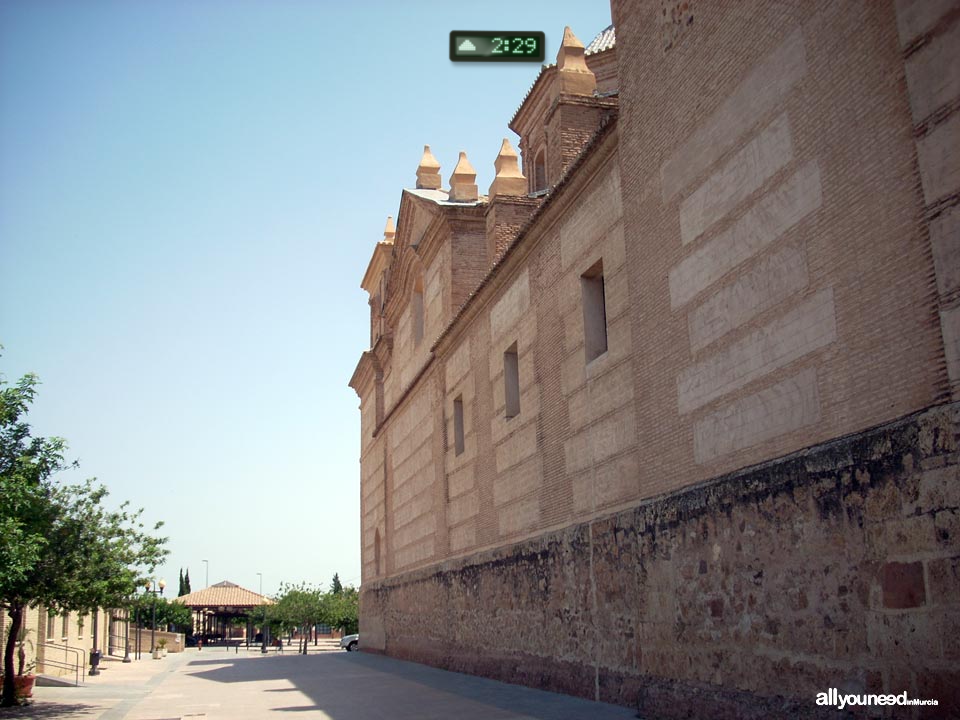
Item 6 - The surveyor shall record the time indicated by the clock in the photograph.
2:29
